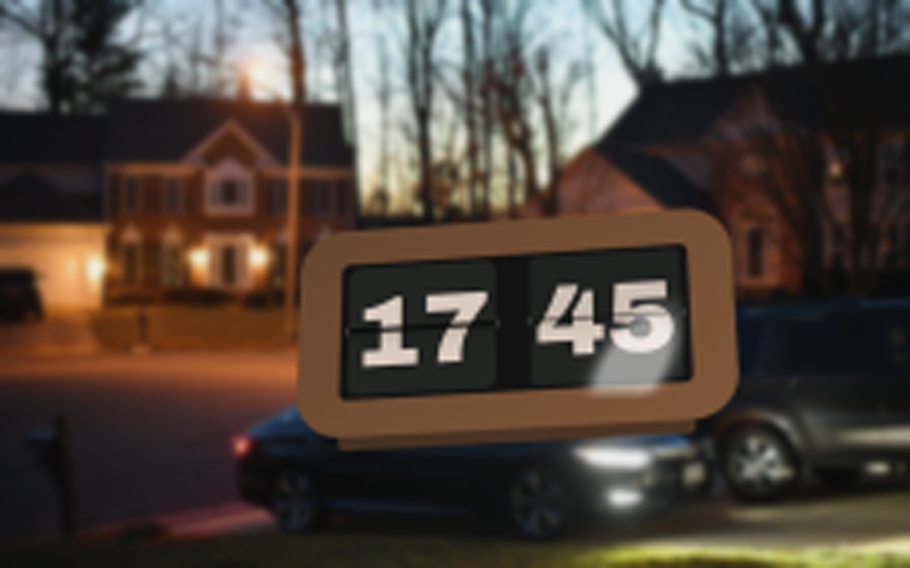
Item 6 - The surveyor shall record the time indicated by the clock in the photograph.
17:45
